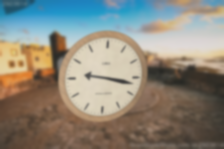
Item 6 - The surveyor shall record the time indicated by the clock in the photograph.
9:17
